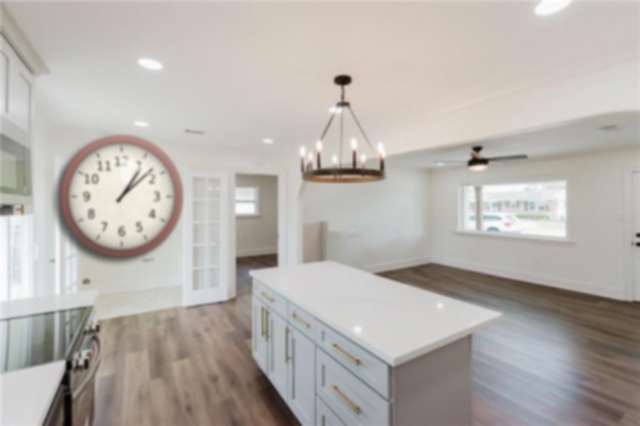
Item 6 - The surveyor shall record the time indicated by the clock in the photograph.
1:08
